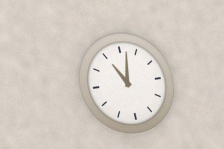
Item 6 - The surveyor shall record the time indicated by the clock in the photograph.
11:02
